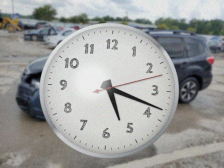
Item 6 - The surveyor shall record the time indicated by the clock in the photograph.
5:18:12
